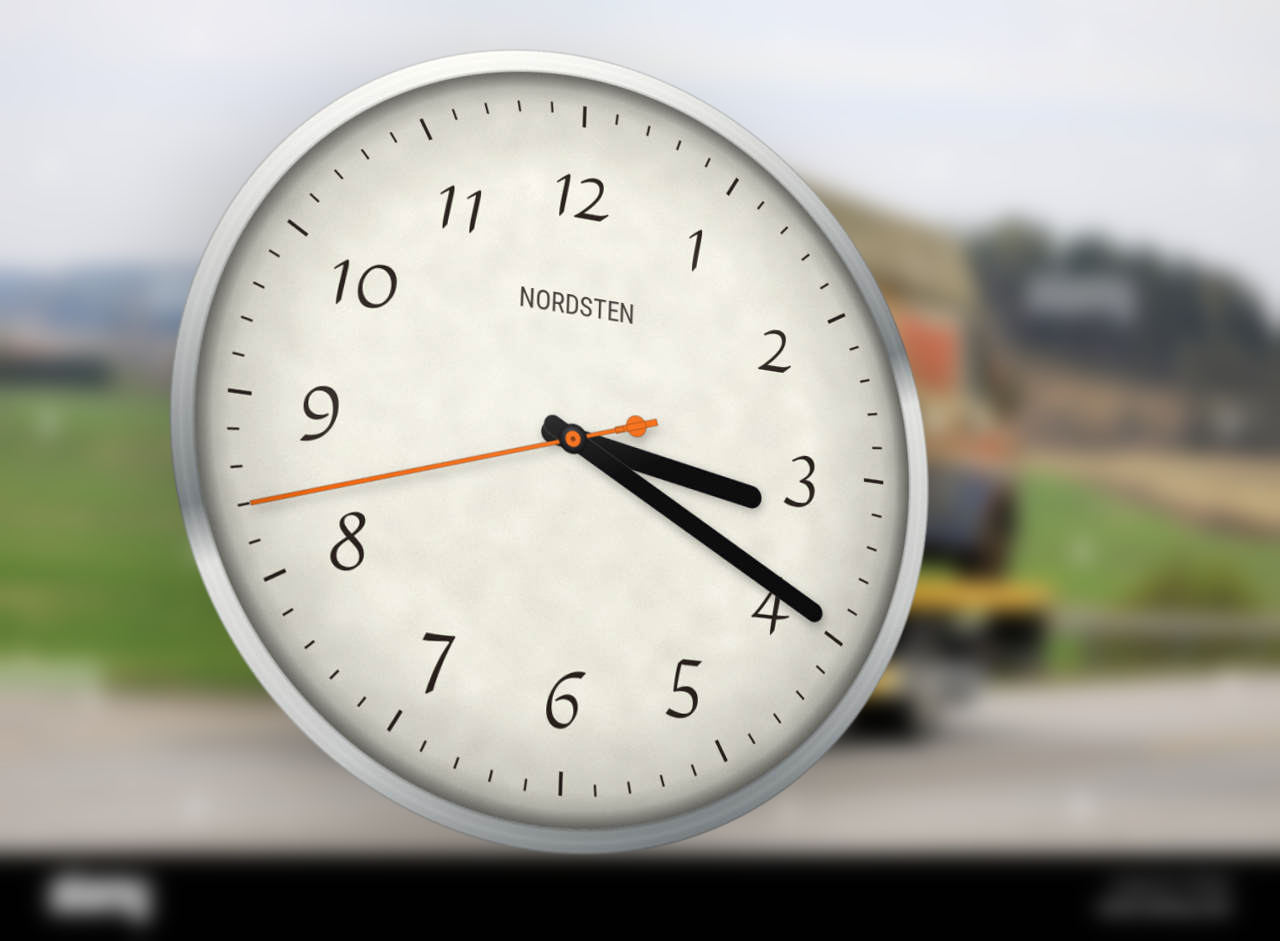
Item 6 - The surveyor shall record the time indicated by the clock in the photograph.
3:19:42
